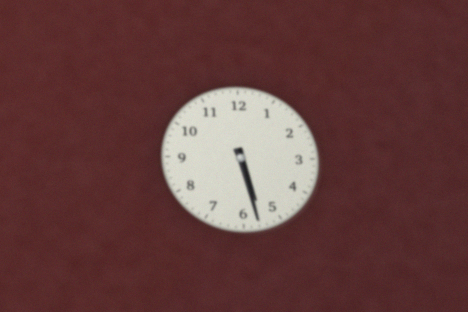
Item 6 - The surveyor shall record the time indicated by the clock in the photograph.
5:28
